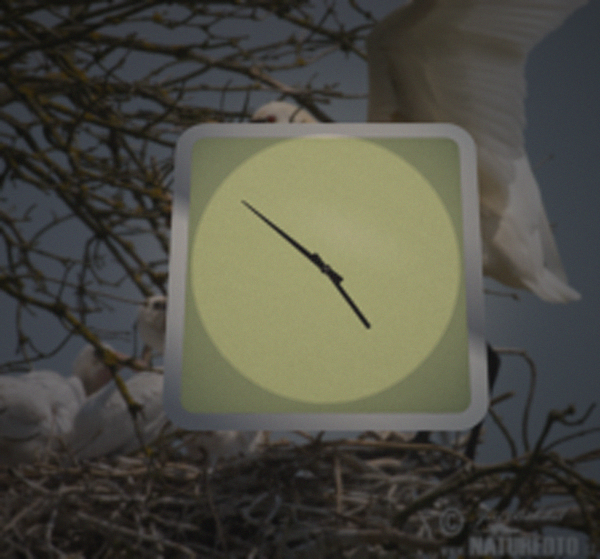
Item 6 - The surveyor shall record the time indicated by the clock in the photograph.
4:52
